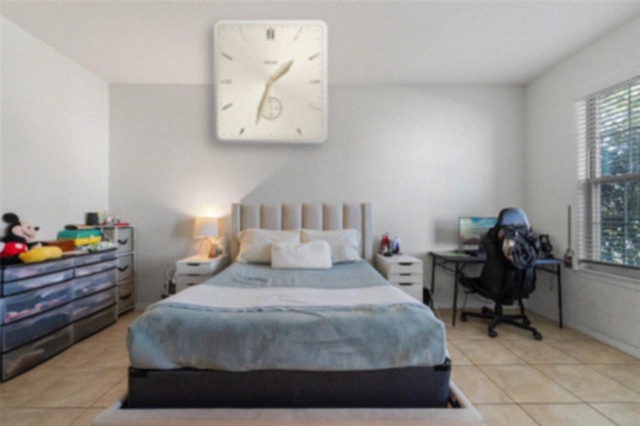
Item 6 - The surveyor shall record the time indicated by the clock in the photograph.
1:33
